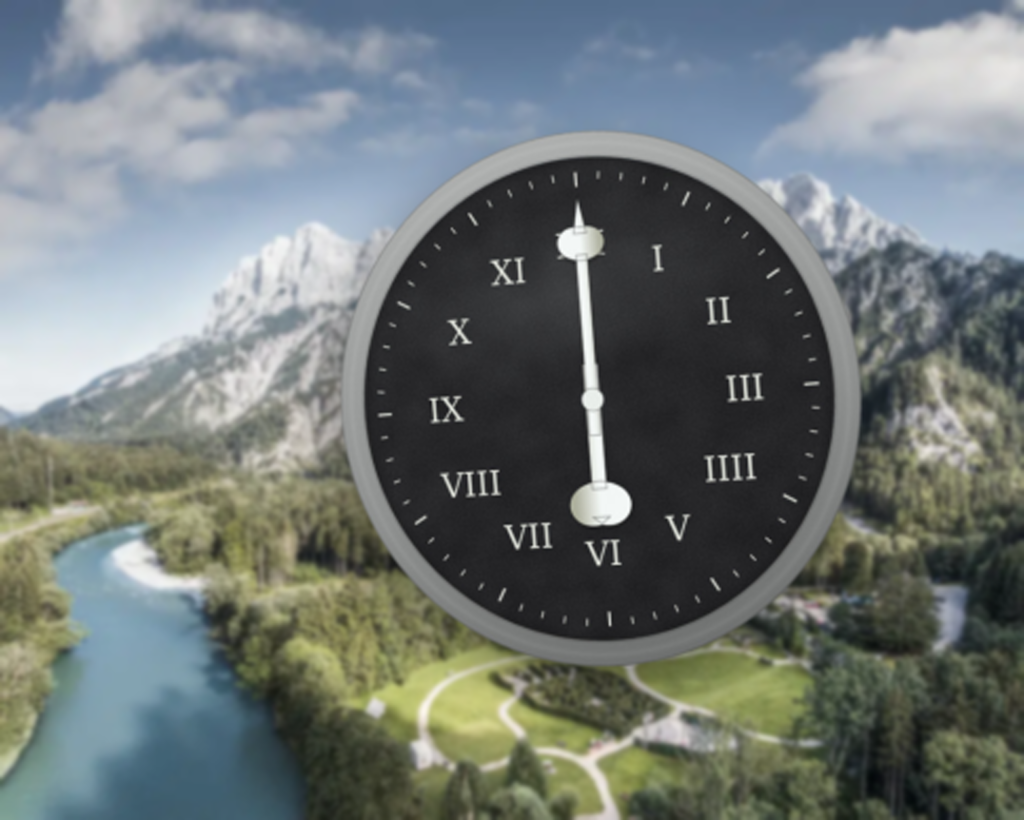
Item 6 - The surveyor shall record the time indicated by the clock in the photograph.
6:00
